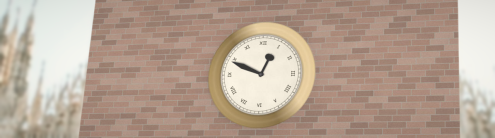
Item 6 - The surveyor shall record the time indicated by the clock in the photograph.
12:49
